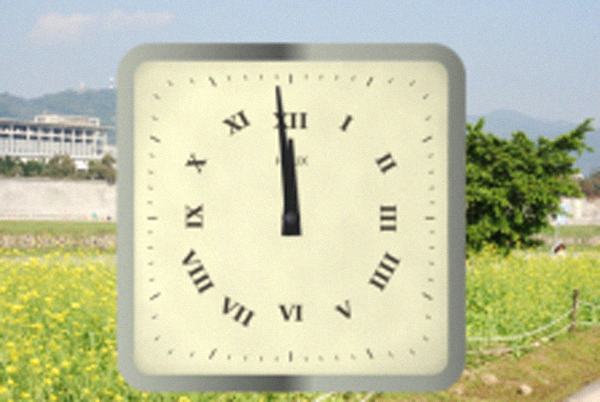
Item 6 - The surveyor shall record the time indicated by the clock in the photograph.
11:59
